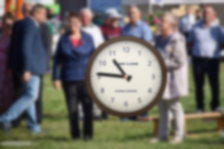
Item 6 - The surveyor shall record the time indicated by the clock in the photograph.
10:46
